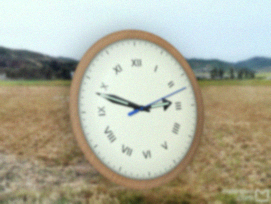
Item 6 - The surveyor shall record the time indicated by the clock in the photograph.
2:48:12
